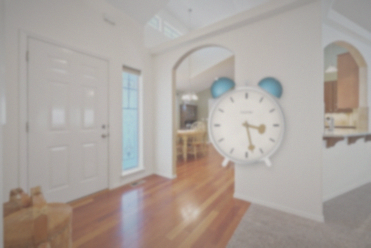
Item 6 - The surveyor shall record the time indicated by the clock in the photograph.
3:28
